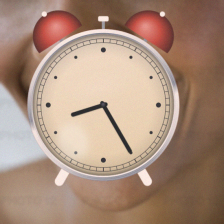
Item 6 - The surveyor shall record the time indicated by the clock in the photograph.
8:25
